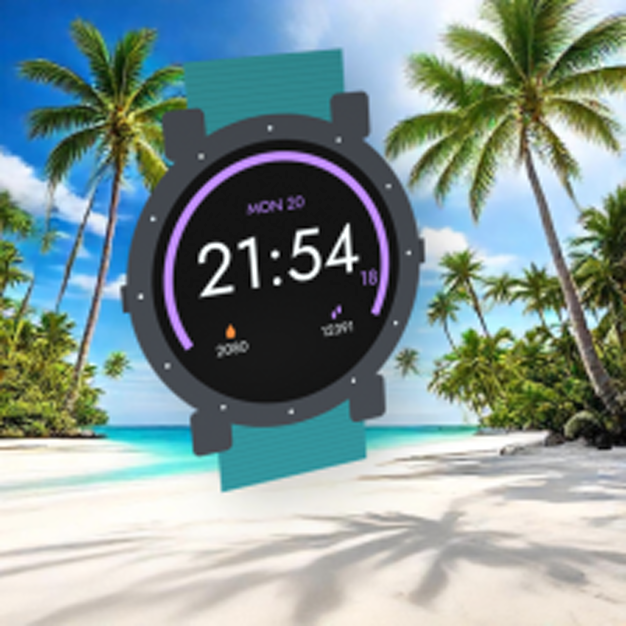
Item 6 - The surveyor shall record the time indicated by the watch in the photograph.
21:54:18
